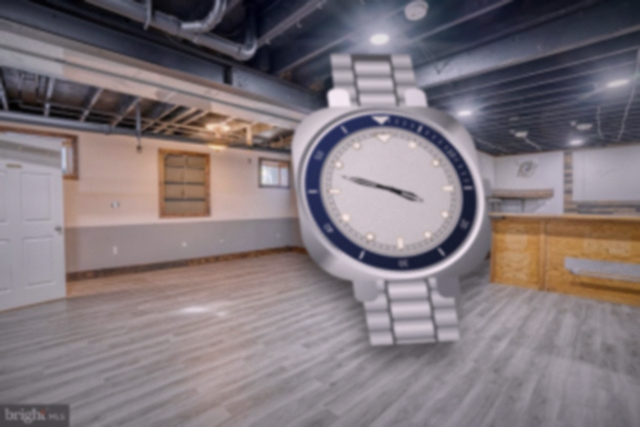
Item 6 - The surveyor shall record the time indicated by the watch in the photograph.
3:48
